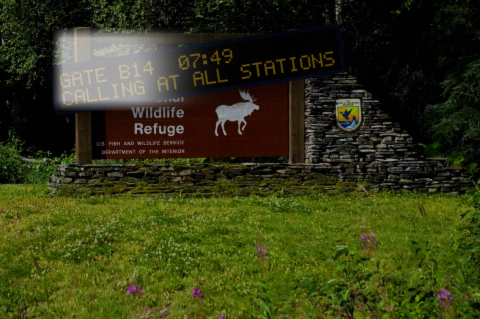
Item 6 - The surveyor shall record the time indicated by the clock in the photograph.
7:49
